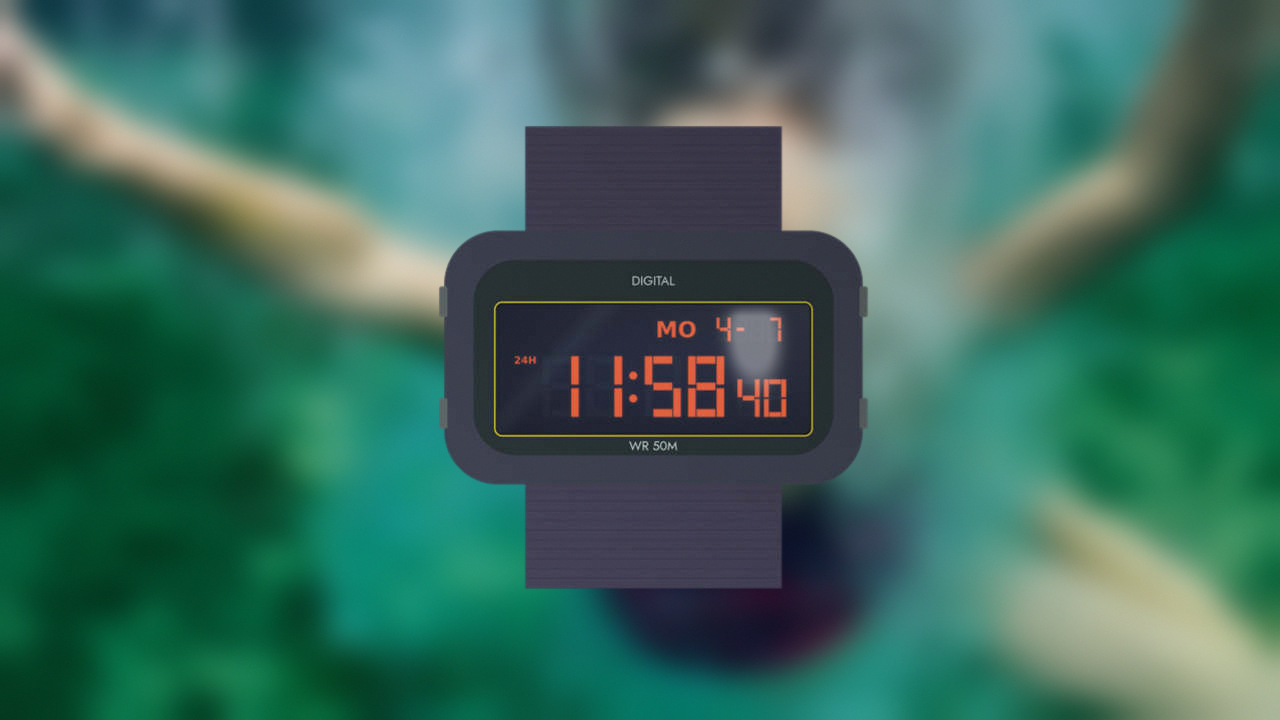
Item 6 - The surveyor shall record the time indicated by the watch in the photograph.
11:58:40
